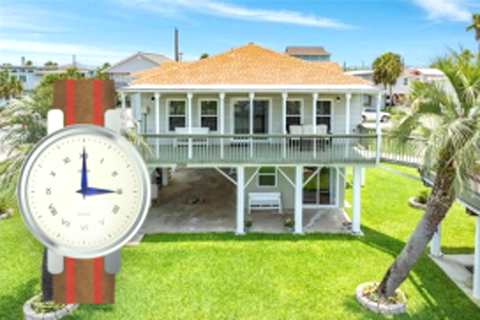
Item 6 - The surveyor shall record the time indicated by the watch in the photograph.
3:00
